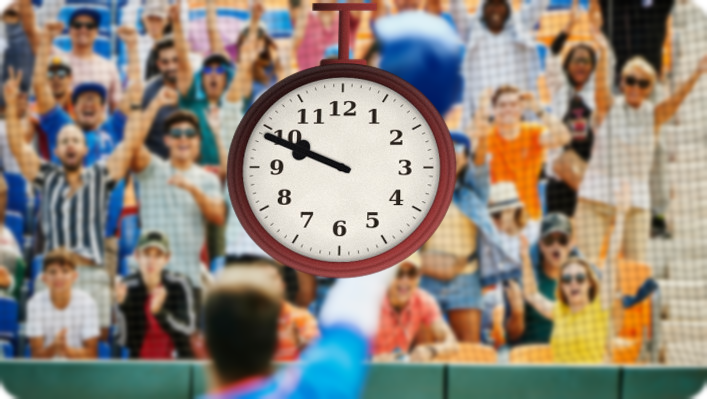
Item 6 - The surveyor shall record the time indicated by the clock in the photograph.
9:49
